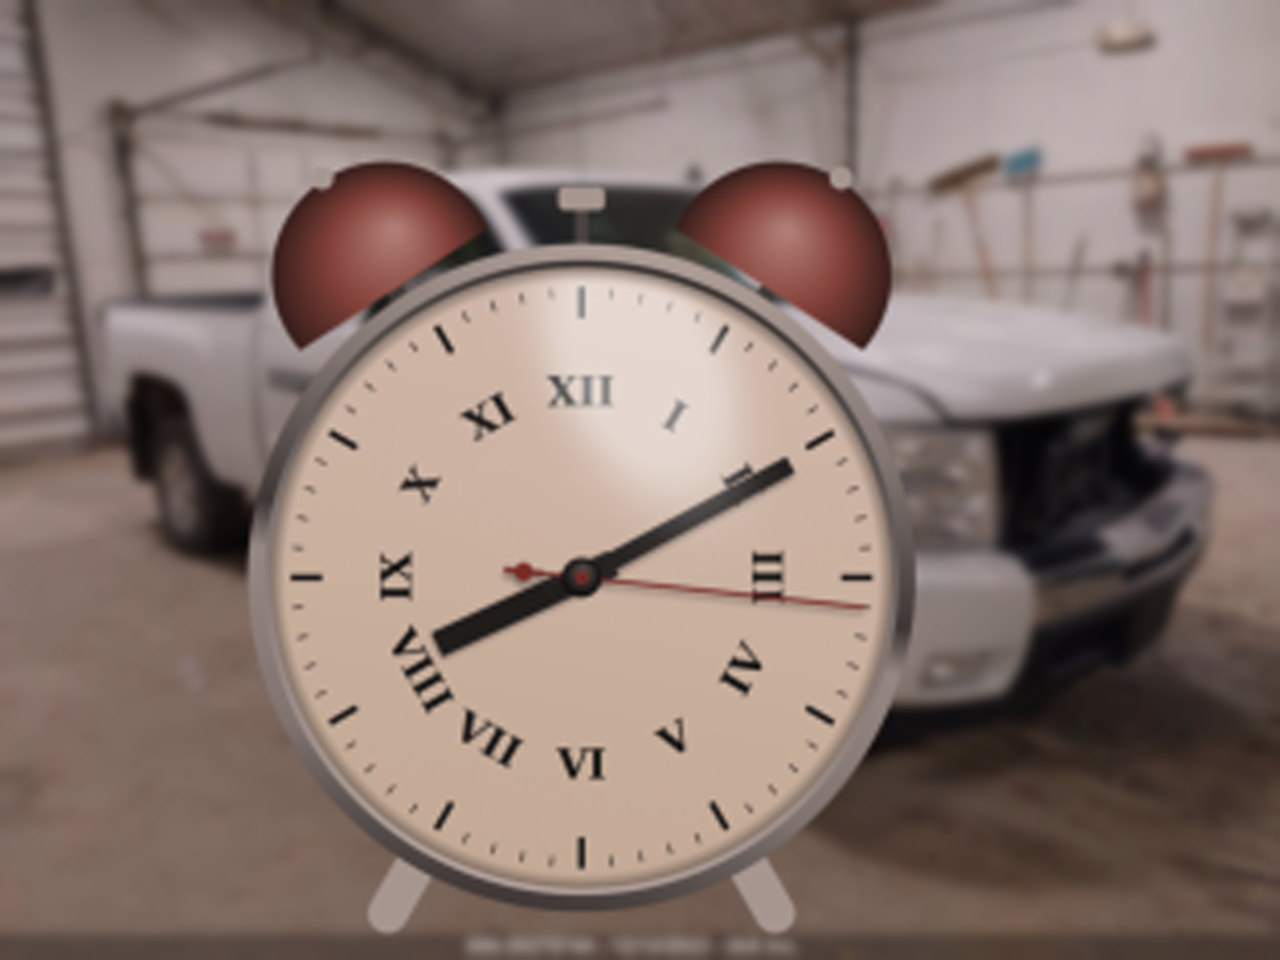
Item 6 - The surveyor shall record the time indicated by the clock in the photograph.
8:10:16
